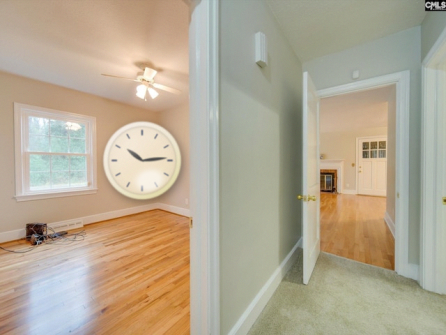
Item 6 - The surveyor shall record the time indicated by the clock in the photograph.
10:14
